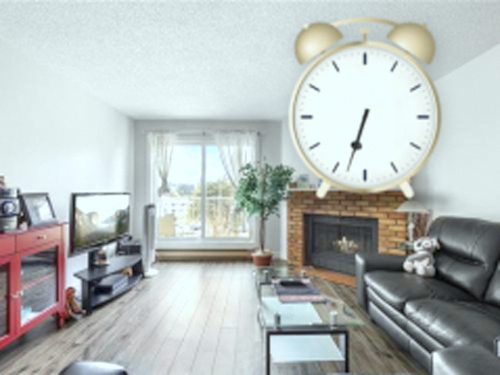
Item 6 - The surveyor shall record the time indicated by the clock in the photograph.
6:33
